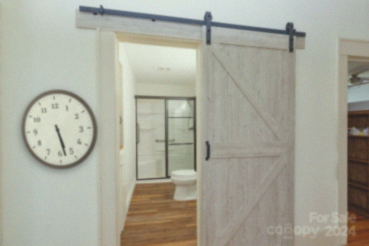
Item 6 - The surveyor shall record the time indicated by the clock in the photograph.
5:28
